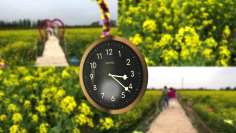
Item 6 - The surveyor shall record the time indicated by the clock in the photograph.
3:22
